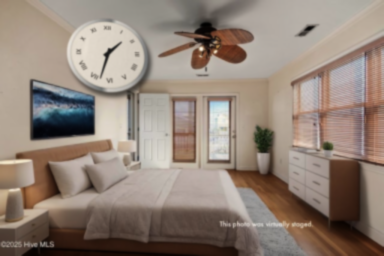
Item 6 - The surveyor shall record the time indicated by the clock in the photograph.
1:33
